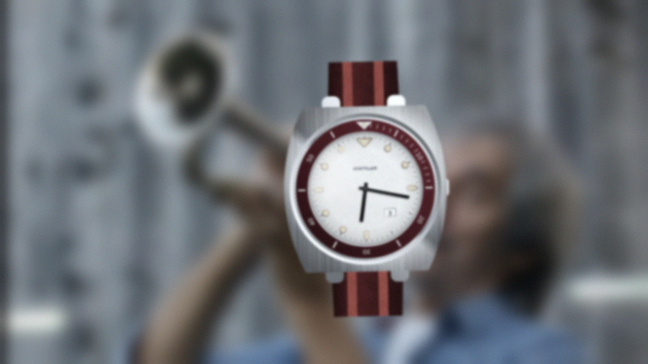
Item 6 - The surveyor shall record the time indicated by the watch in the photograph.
6:17
